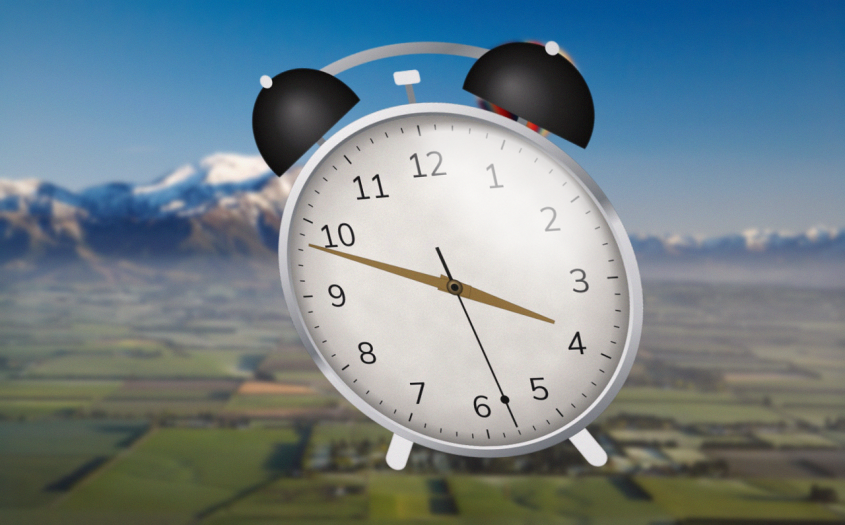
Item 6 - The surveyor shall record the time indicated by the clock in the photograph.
3:48:28
